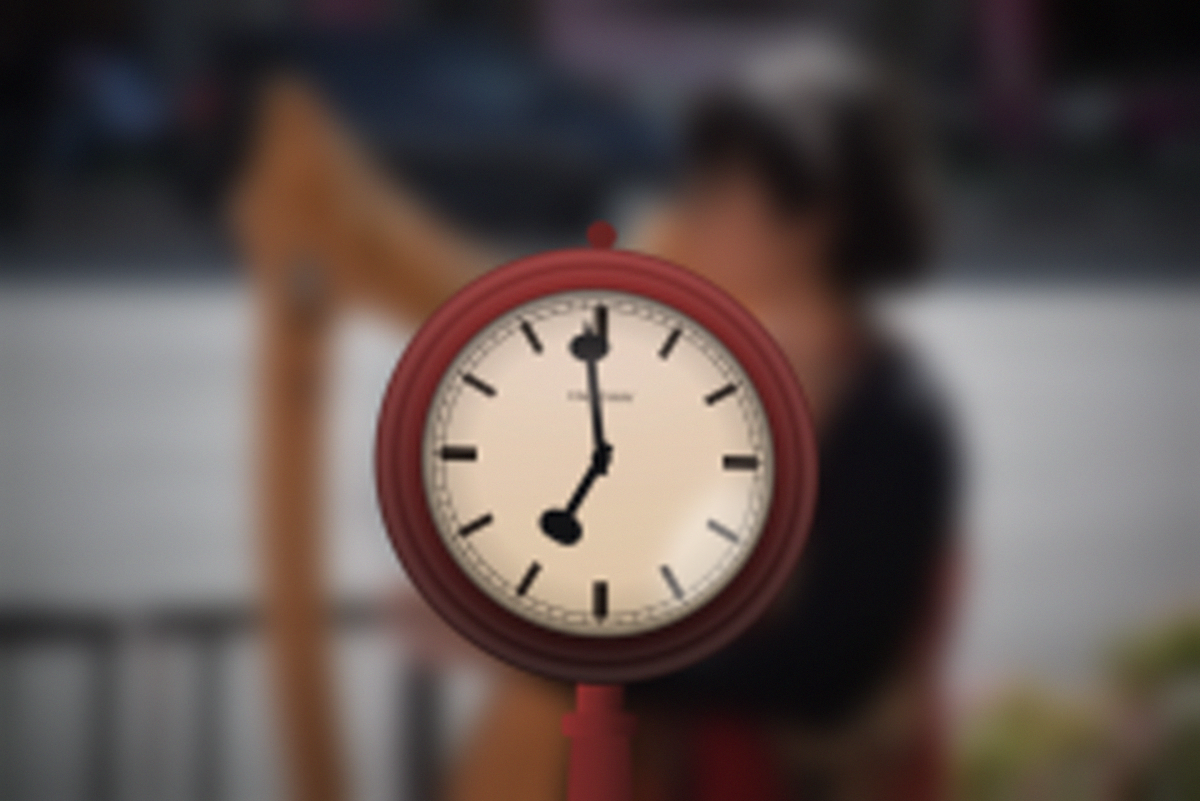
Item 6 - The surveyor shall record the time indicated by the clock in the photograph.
6:59
